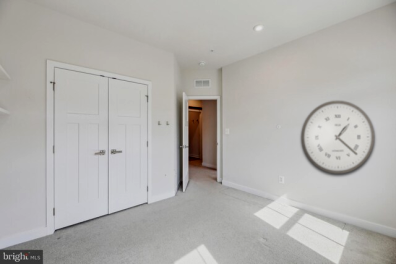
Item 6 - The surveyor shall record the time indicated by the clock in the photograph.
1:22
